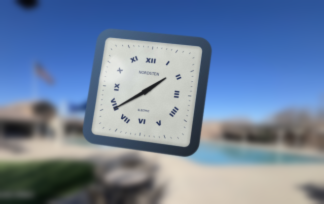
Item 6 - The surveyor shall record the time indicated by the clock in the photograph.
1:39
